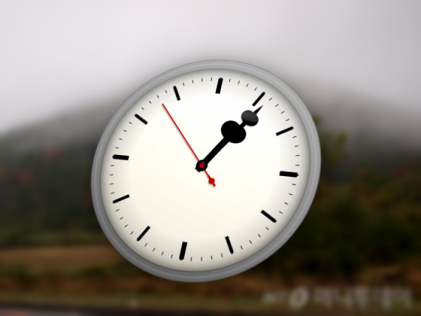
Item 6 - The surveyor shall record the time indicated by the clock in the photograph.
1:05:53
